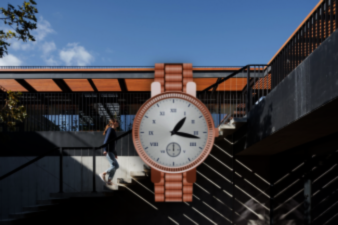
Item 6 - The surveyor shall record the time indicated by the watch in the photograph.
1:17
